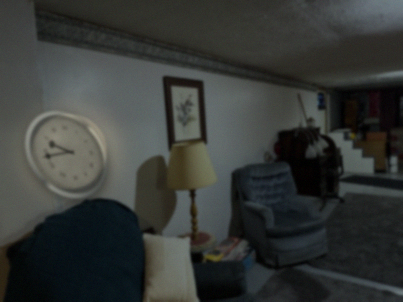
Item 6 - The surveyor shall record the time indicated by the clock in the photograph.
9:43
